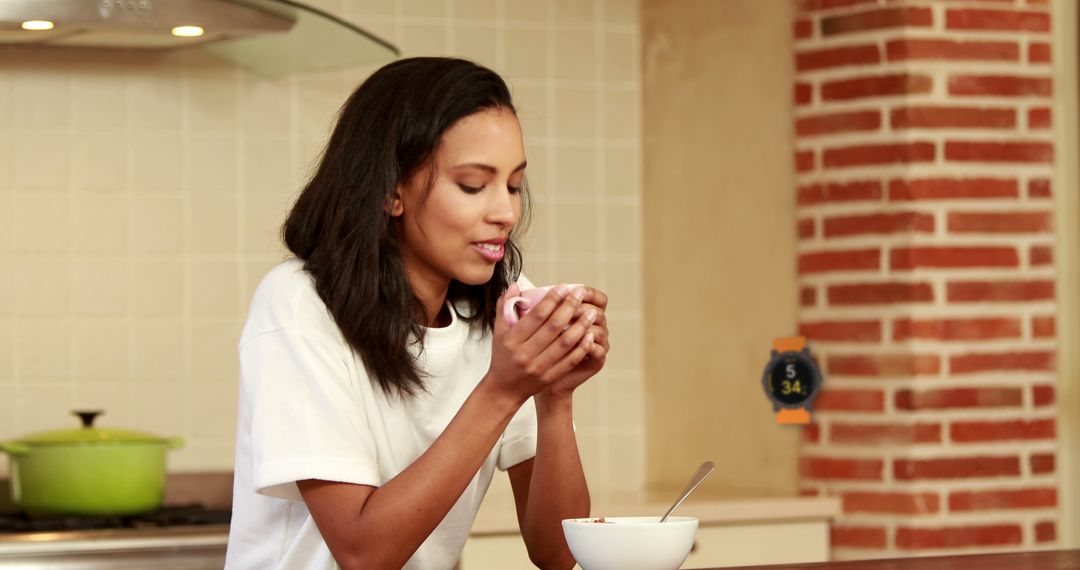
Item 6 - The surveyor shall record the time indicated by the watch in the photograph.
5:34
